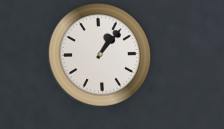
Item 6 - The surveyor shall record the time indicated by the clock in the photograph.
1:07
